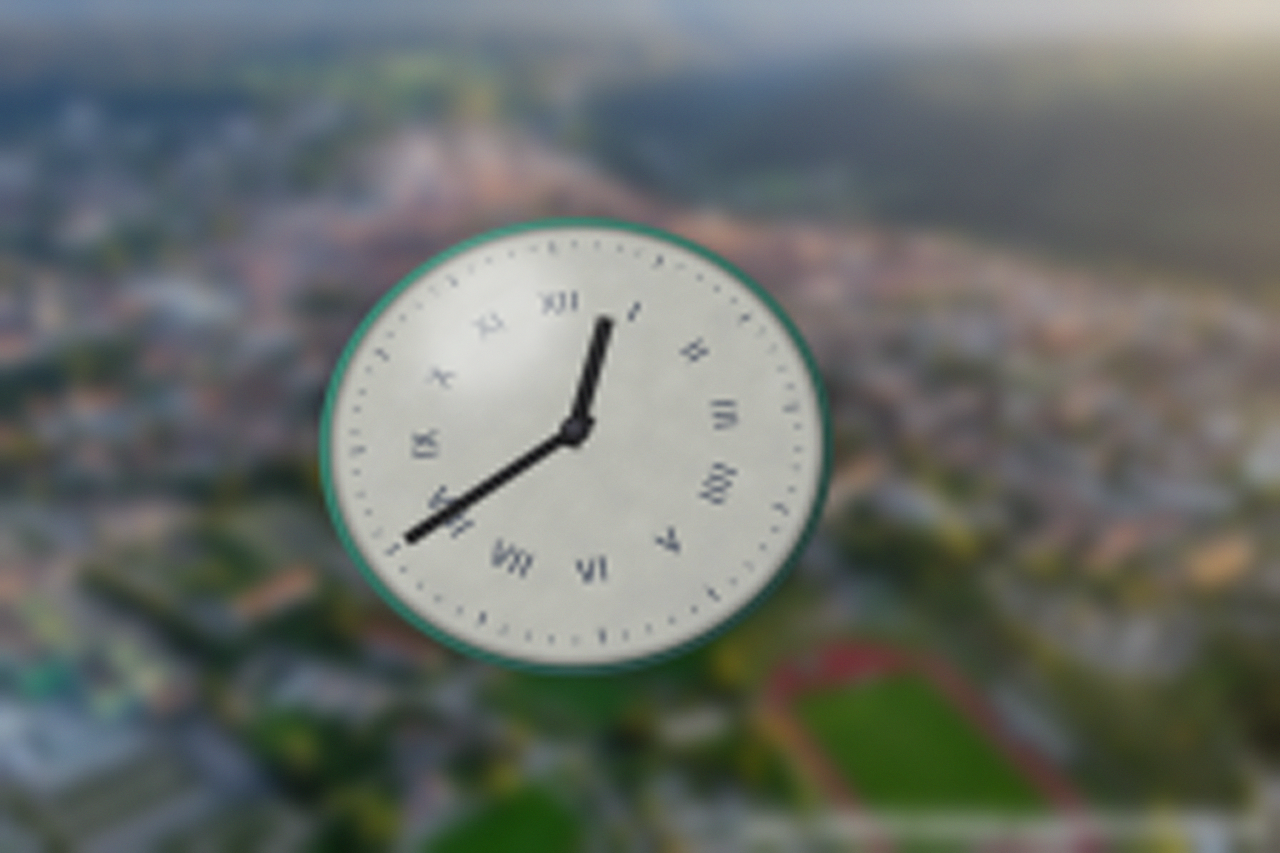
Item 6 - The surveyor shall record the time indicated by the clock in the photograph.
12:40
